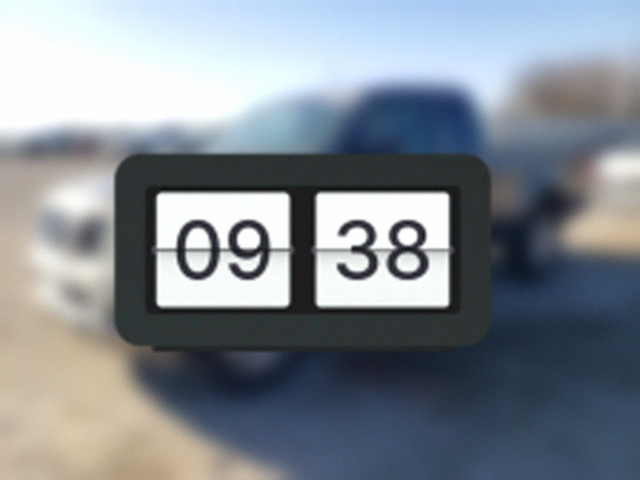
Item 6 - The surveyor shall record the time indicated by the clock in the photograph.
9:38
